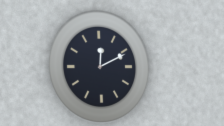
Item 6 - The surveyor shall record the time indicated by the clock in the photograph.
12:11
